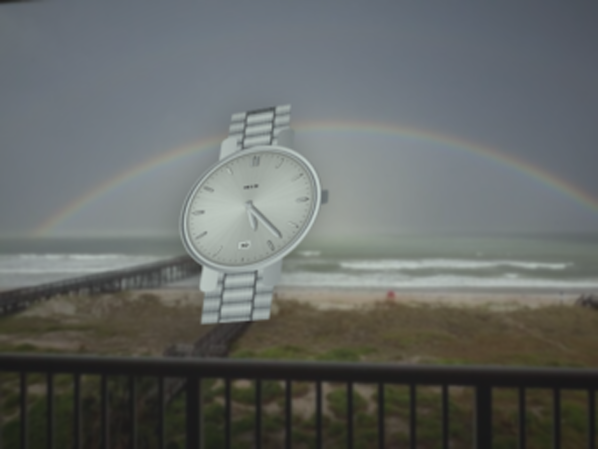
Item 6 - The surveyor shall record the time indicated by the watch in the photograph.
5:23
